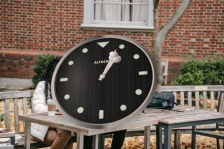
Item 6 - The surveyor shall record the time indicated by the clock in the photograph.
1:04
